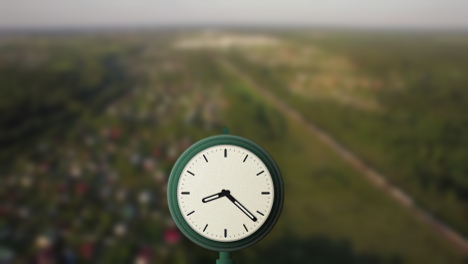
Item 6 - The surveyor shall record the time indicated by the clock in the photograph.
8:22
